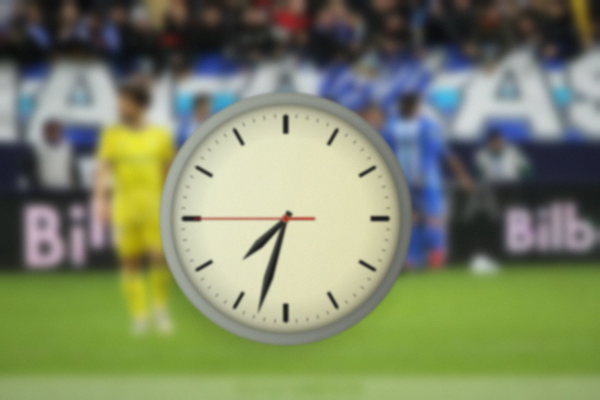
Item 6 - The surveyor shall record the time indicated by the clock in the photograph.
7:32:45
